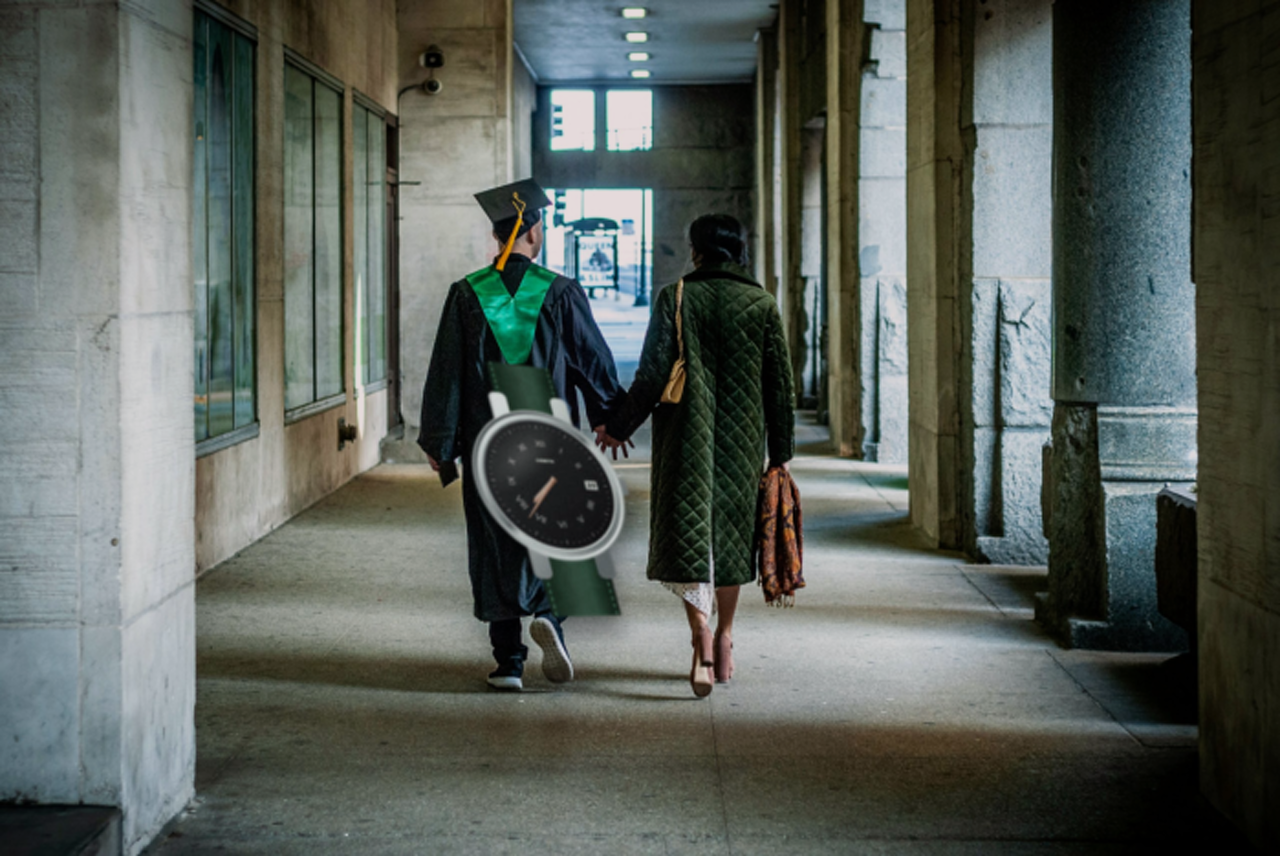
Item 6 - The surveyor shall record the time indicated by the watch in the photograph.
7:37
